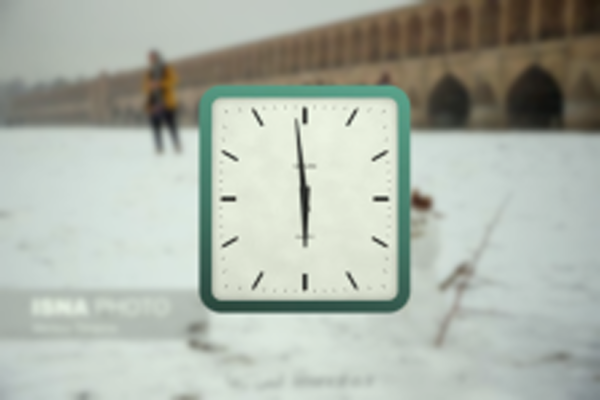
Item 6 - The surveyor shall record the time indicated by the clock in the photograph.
5:59
